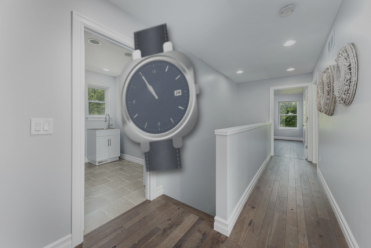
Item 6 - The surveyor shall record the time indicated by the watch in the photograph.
10:55
